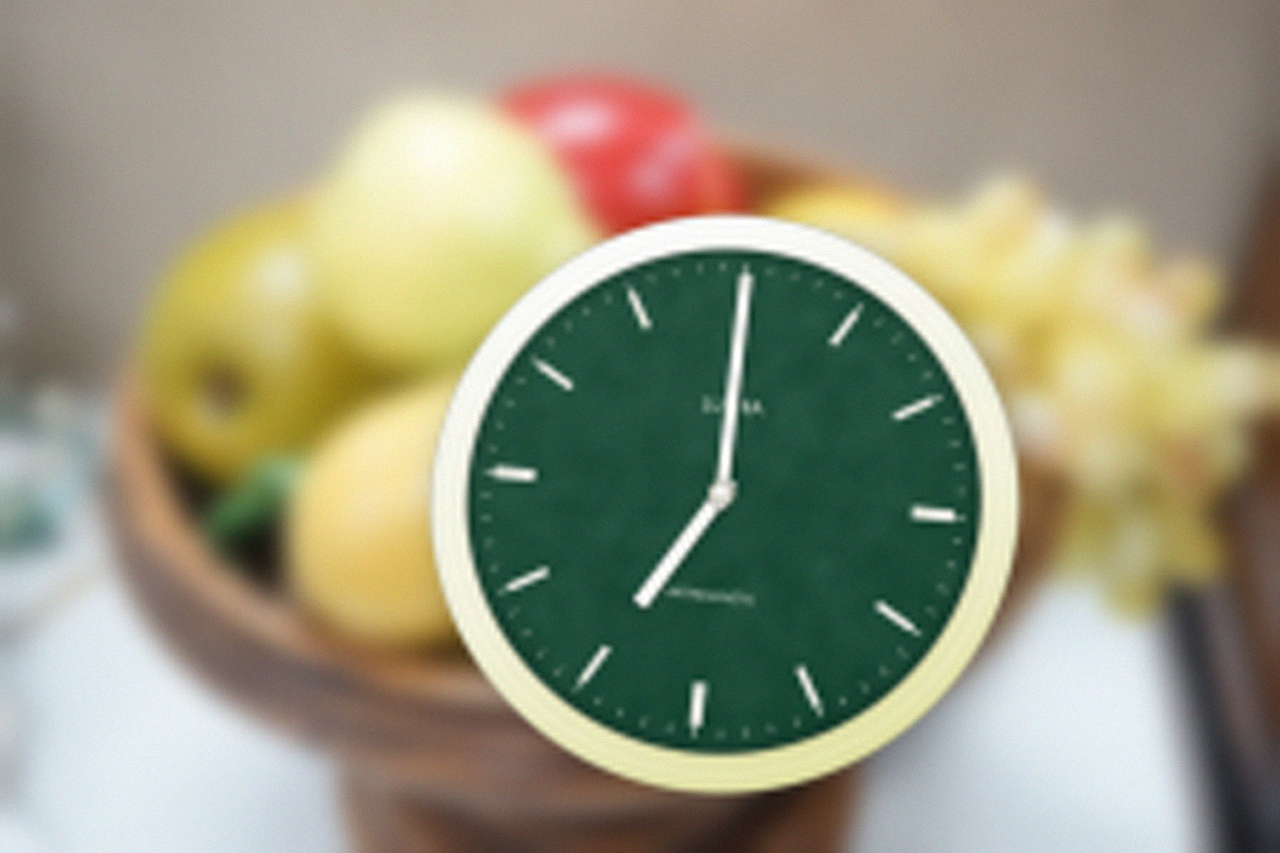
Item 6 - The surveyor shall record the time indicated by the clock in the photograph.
7:00
